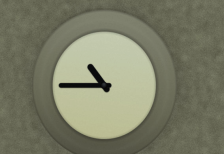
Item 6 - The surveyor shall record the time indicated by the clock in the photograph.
10:45
